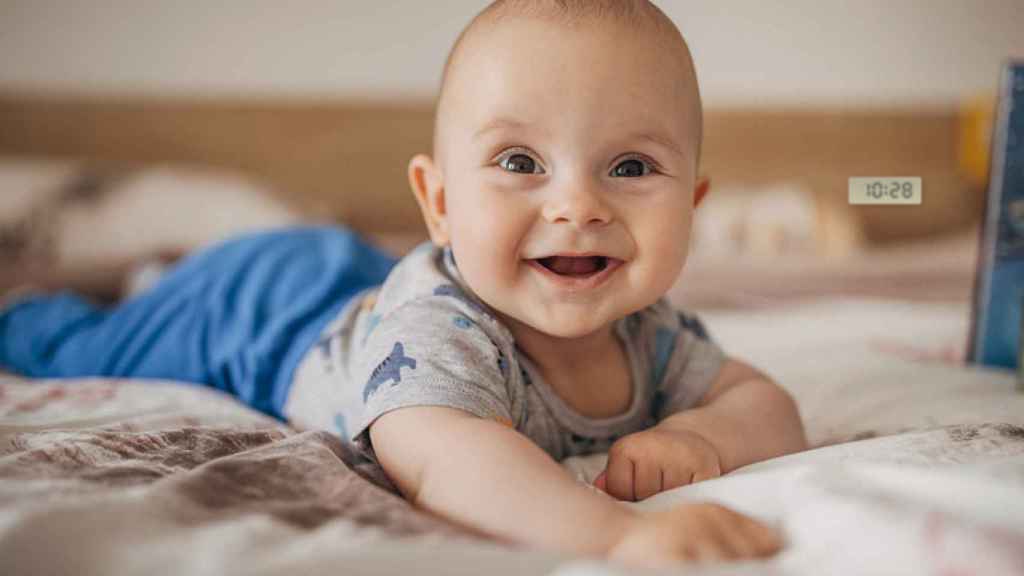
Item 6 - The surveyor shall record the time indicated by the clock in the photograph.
10:28
